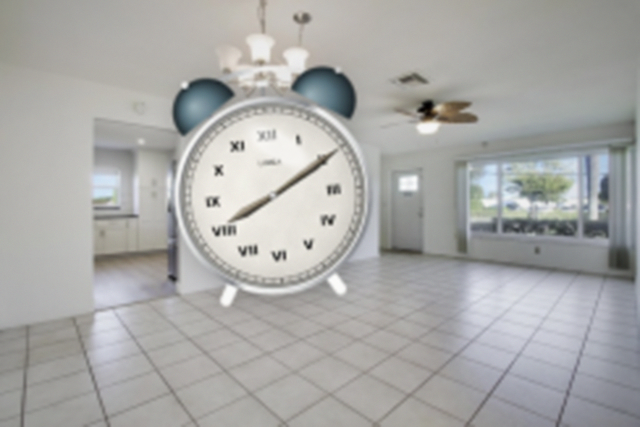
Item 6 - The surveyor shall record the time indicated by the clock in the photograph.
8:10
